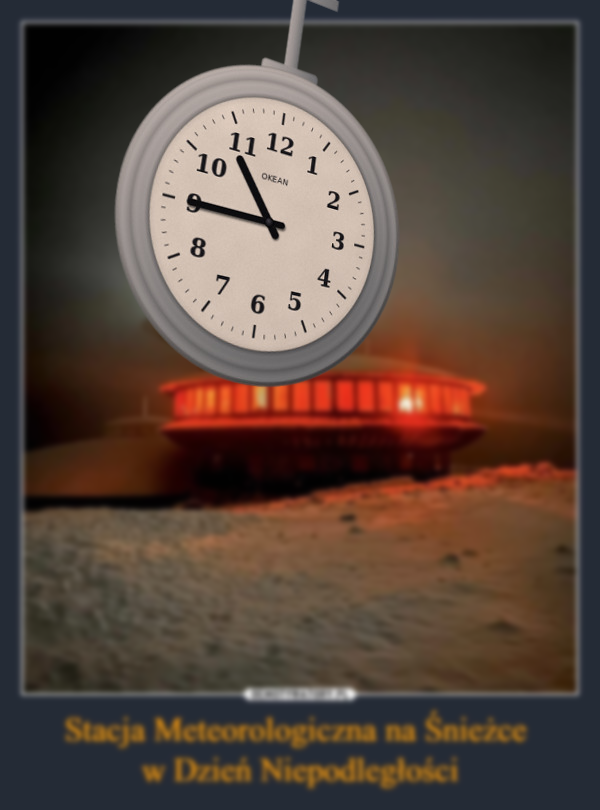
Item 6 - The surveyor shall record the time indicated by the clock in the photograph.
10:45
